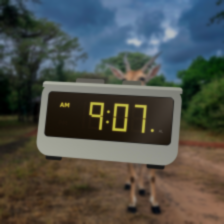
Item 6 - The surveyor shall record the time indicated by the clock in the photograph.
9:07
